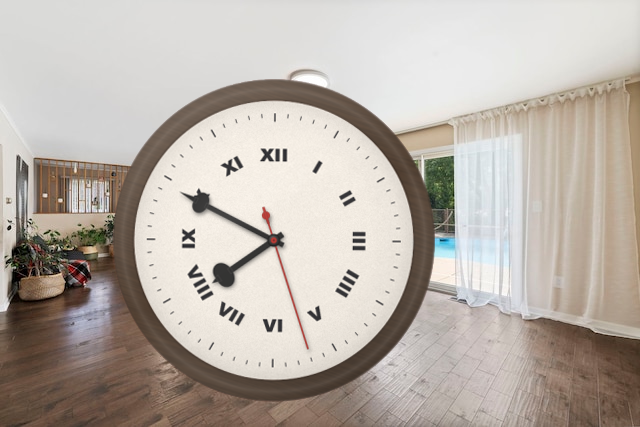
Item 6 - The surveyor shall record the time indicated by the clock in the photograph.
7:49:27
